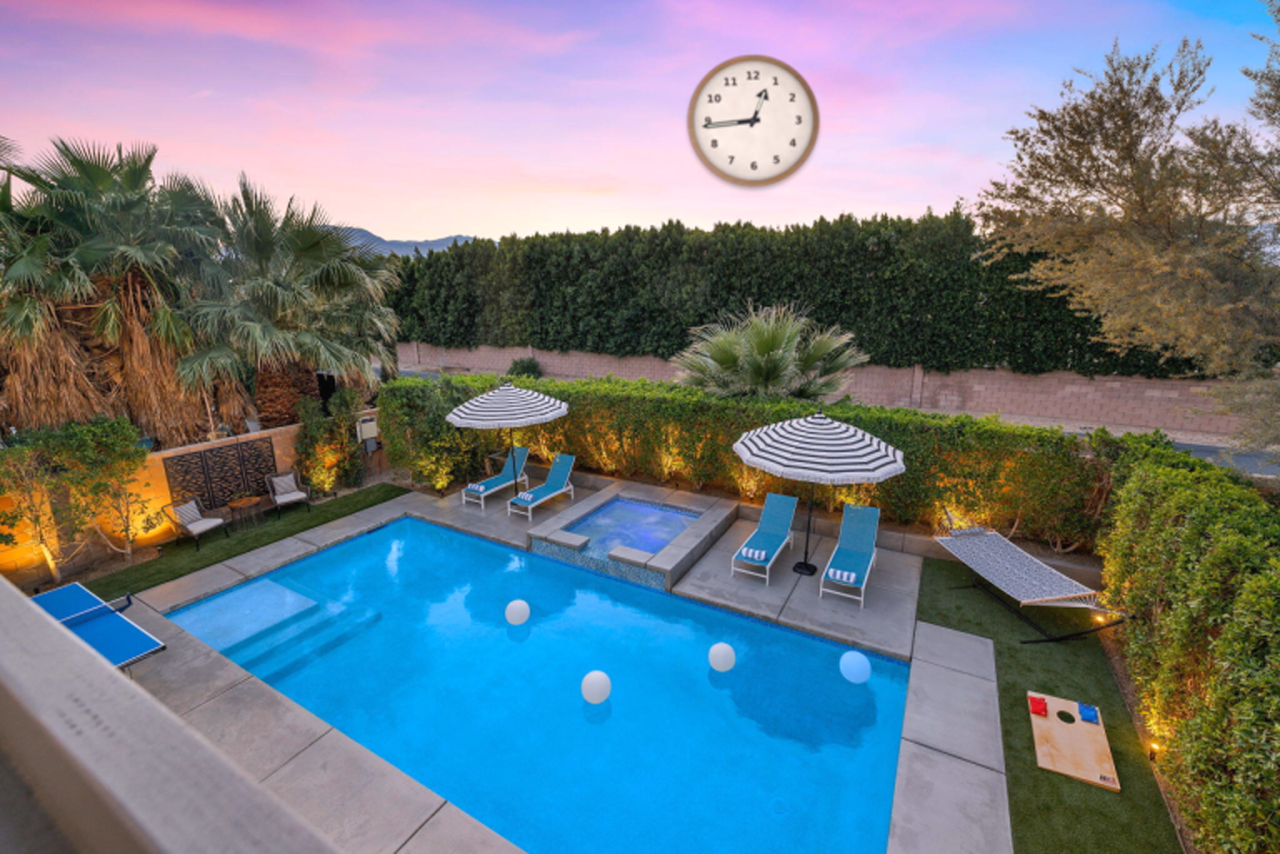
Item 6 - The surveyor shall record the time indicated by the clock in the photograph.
12:44
